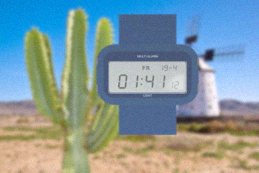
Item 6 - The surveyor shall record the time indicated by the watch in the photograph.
1:41:12
